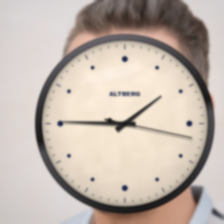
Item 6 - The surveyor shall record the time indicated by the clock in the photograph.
1:45:17
